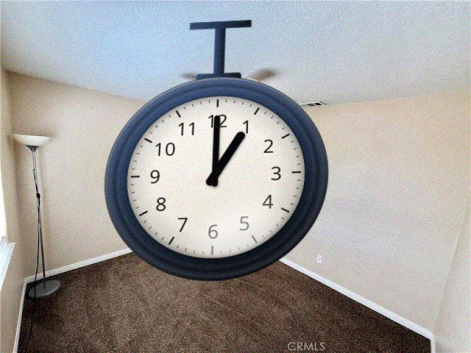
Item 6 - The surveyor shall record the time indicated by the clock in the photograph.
1:00
